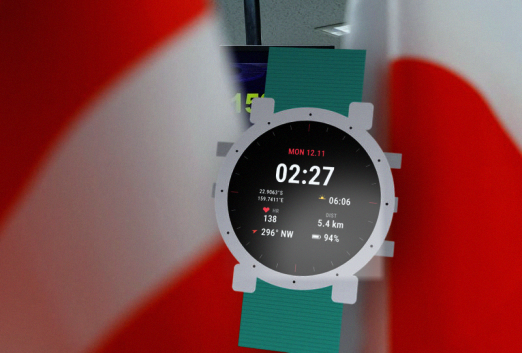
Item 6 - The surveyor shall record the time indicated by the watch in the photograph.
2:27
